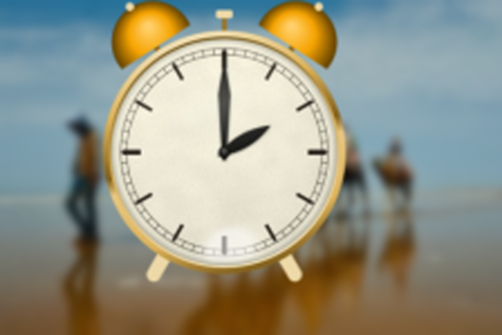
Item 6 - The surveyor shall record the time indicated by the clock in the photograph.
2:00
